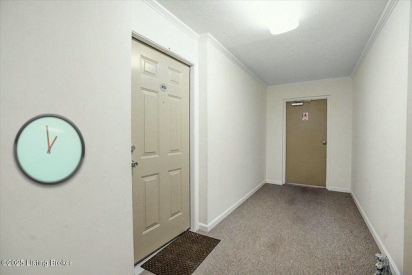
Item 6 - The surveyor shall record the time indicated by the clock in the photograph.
12:59
